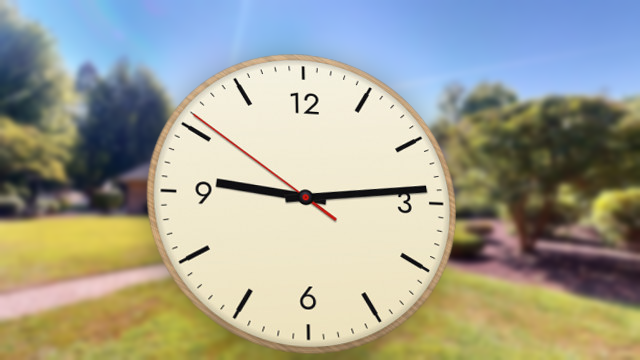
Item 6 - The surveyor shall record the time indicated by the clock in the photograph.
9:13:51
